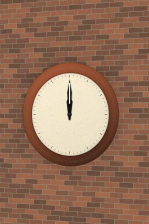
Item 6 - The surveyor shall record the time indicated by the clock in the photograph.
12:00
